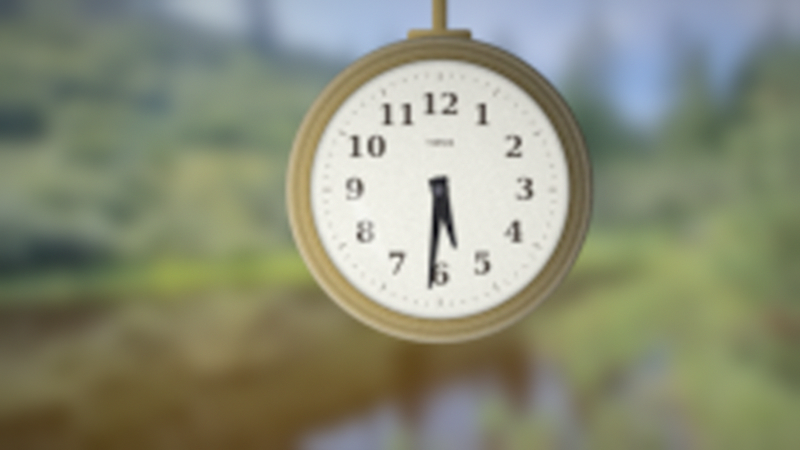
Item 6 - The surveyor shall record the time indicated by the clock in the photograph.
5:31
